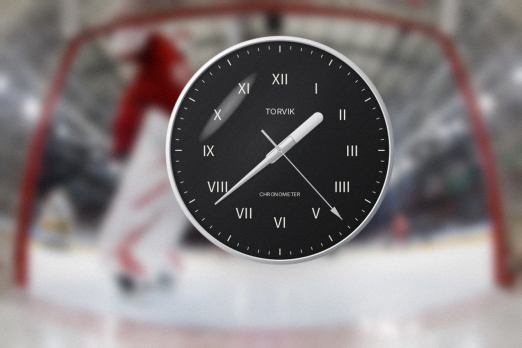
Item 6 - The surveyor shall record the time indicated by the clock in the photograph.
1:38:23
